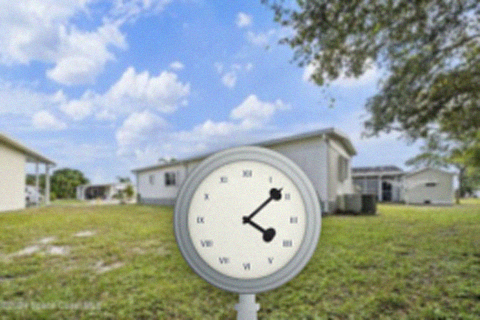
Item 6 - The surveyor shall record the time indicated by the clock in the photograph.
4:08
